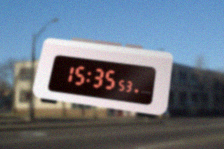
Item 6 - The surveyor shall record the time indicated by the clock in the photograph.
15:35:53
